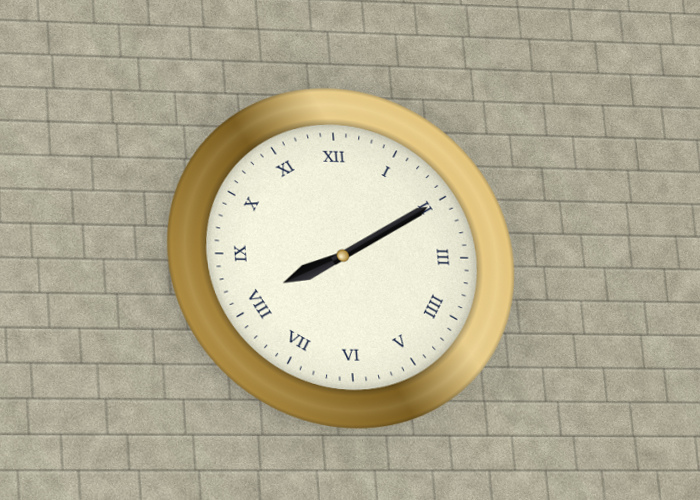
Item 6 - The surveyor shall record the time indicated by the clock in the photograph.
8:10
